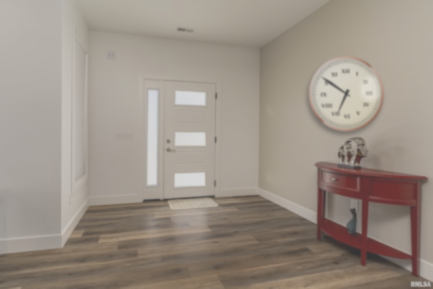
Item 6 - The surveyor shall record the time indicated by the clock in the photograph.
6:51
